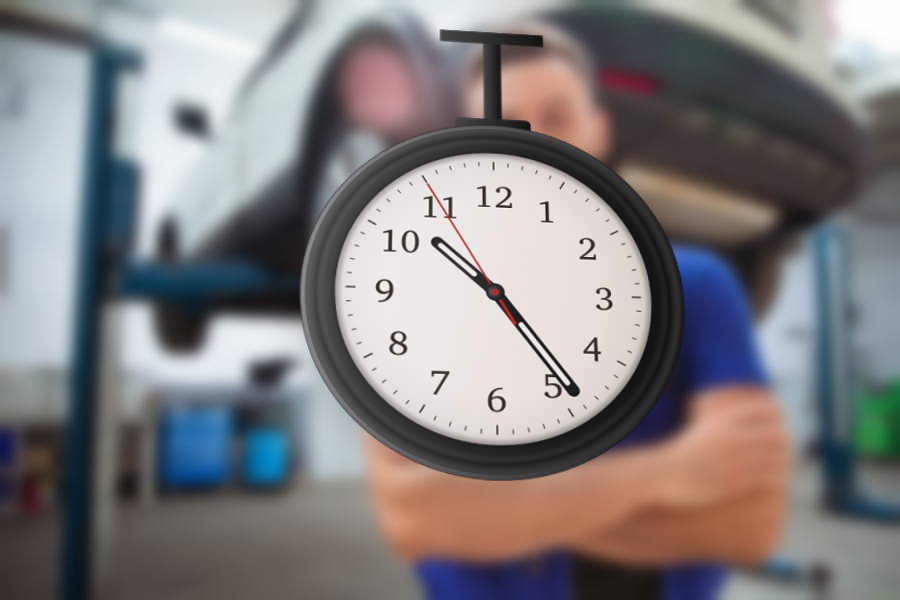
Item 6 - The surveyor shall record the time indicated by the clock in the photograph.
10:23:55
